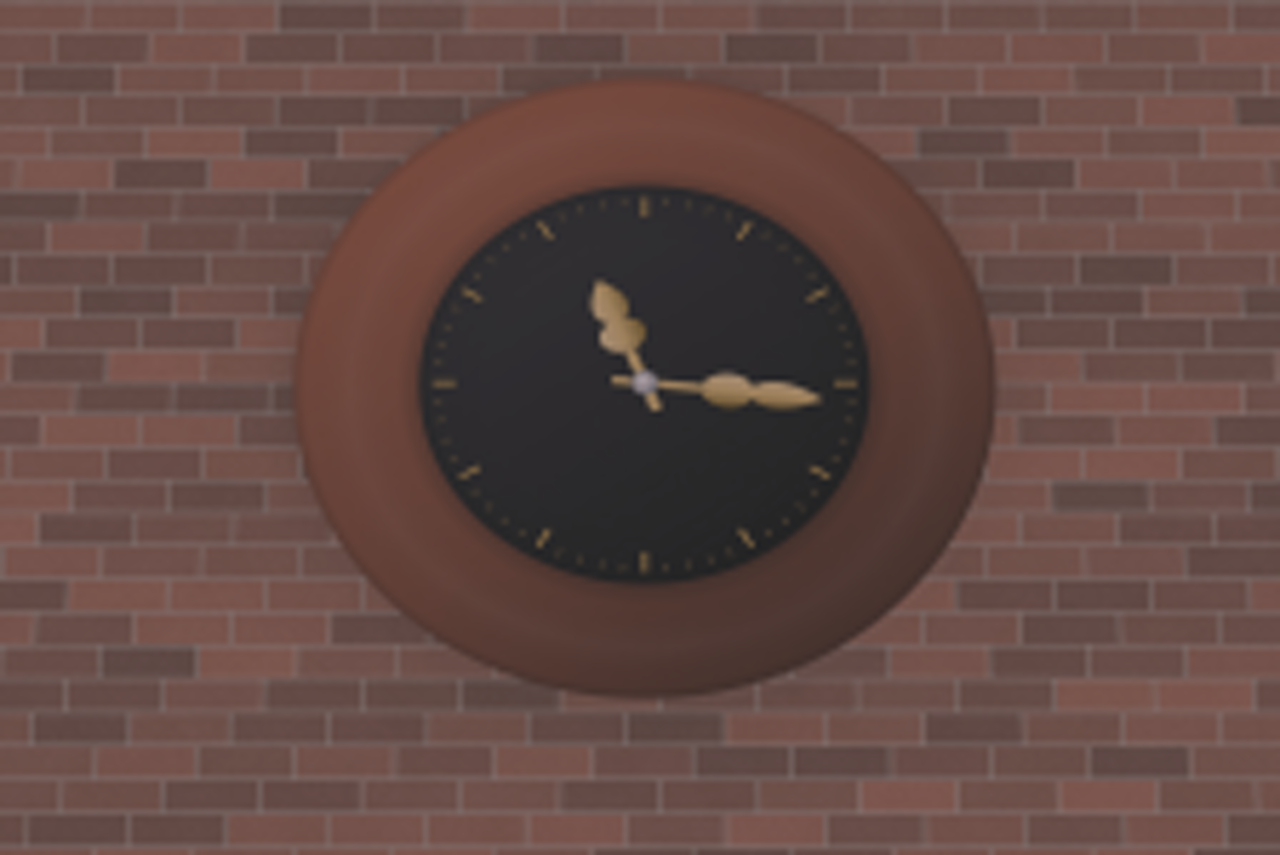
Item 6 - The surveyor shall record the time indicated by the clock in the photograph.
11:16
